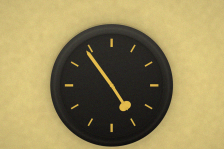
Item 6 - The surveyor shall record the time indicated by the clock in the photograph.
4:54
